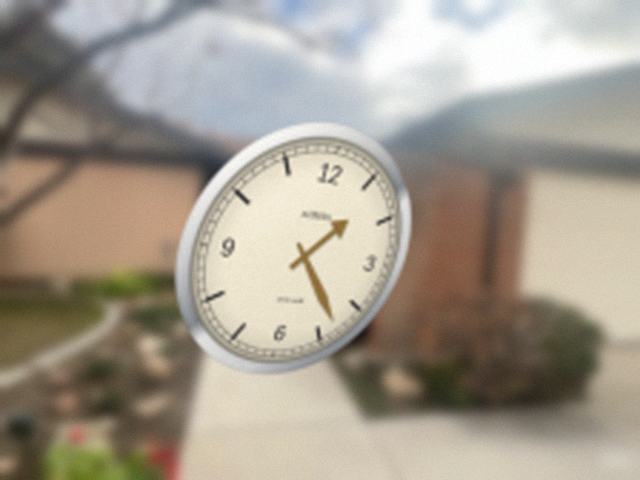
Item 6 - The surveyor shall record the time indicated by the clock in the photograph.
1:23
